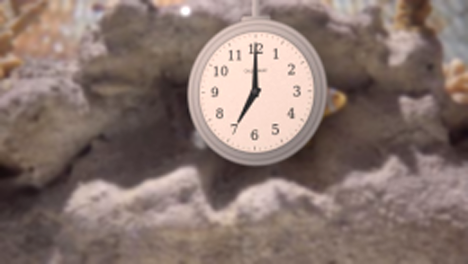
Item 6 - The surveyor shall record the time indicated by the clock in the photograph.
7:00
